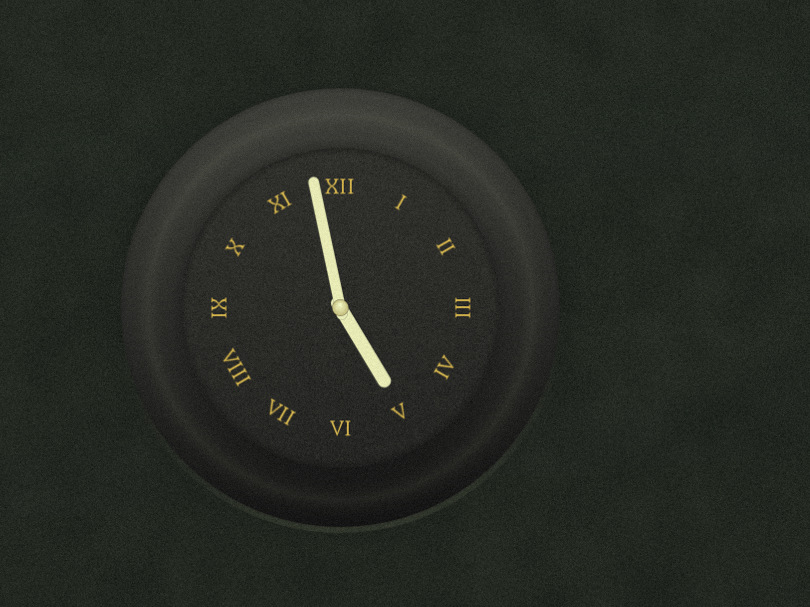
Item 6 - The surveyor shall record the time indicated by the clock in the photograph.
4:58
